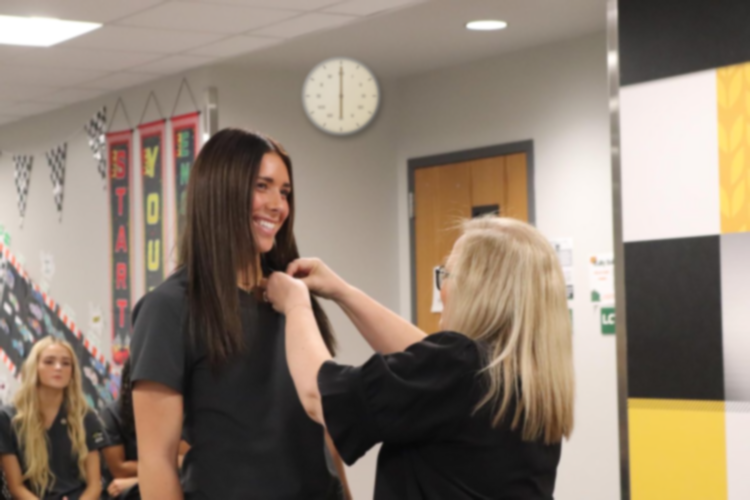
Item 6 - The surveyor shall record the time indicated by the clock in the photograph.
6:00
